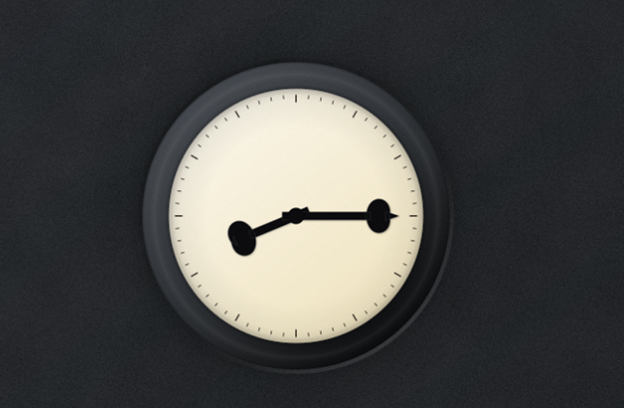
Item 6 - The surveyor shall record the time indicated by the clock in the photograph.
8:15
